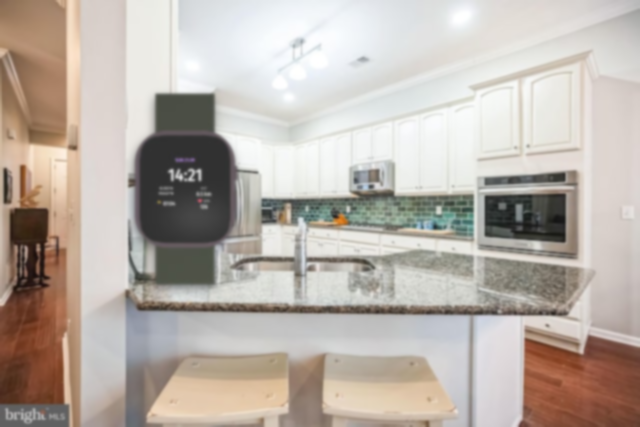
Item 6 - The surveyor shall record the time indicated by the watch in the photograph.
14:21
